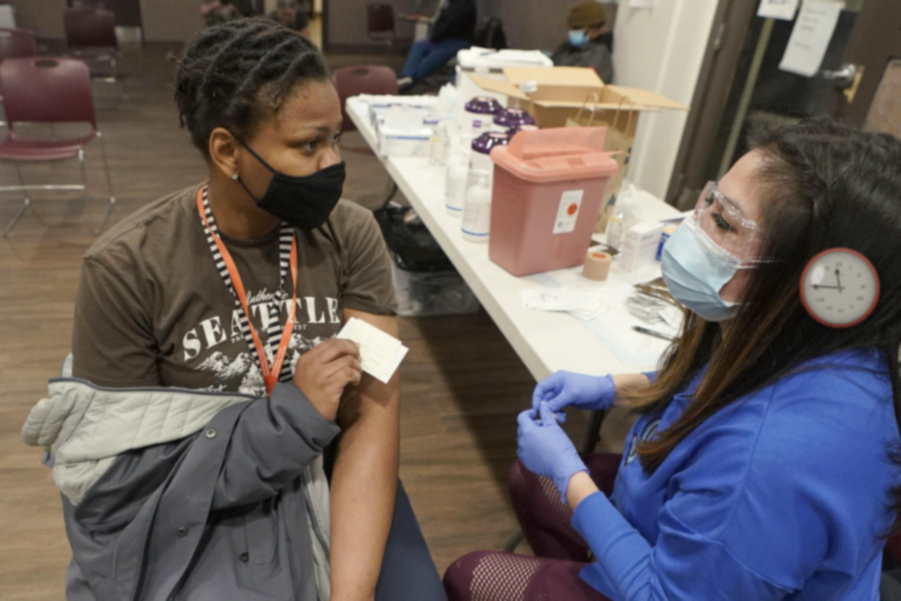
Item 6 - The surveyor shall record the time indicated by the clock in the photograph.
11:46
